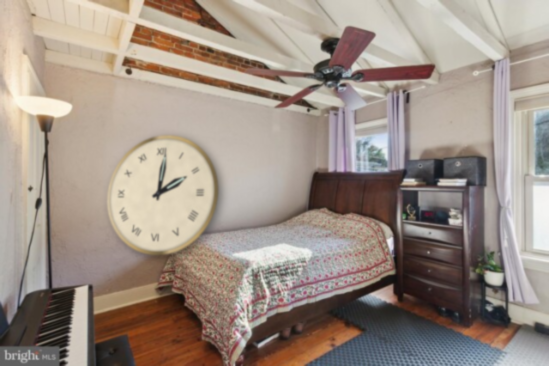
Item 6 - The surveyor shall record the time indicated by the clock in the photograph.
2:01
